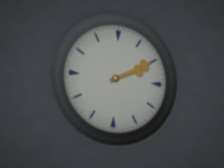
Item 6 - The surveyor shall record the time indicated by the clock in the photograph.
2:10
